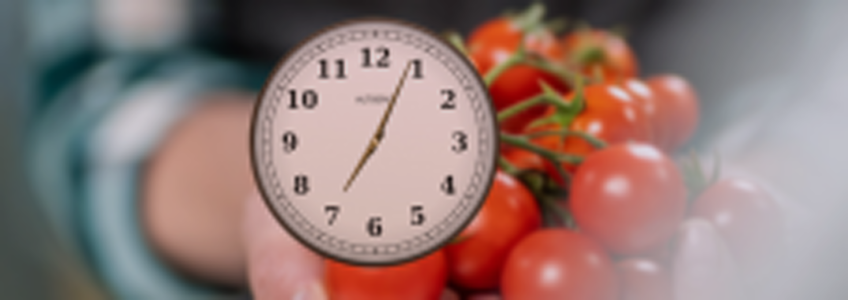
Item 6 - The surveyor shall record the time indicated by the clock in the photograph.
7:04
